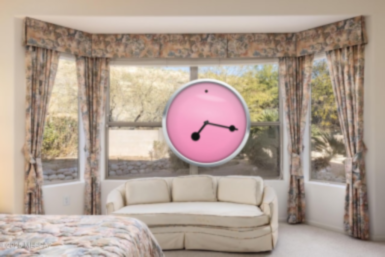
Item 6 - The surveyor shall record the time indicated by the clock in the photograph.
7:17
